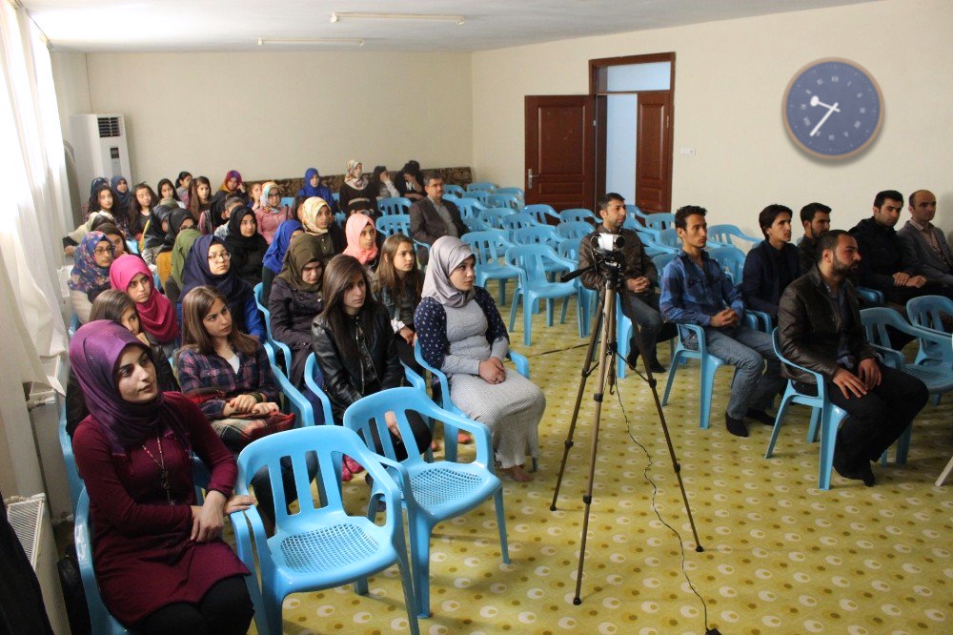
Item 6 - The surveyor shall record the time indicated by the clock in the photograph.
9:36
